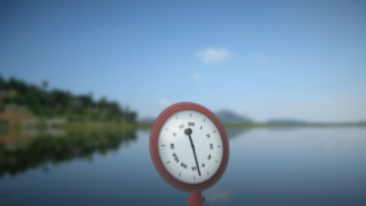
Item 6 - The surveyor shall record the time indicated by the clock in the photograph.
11:28
